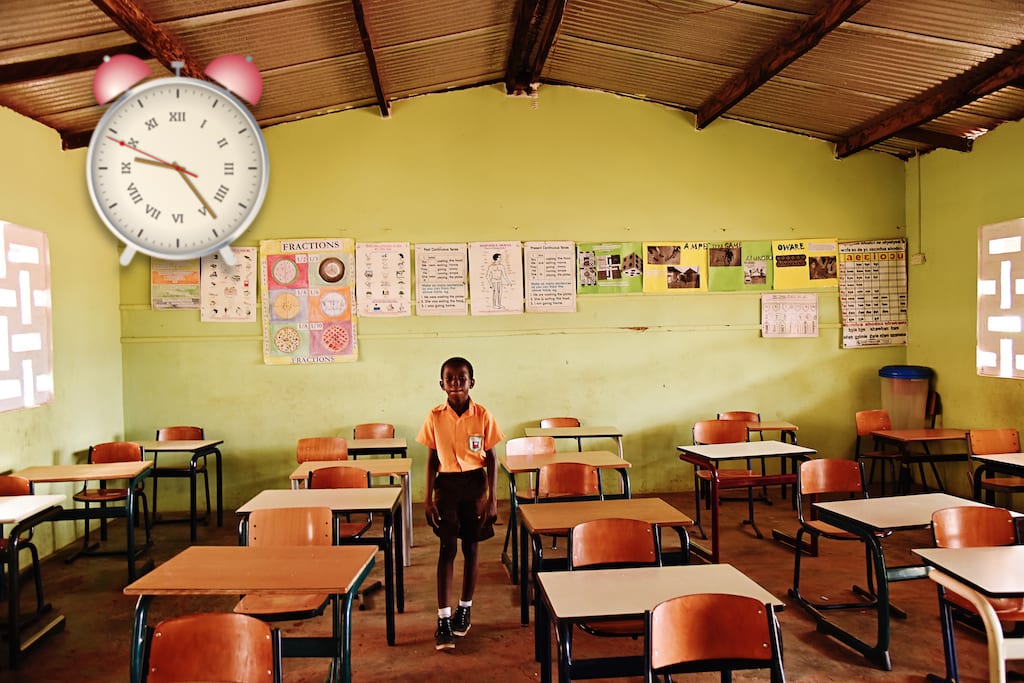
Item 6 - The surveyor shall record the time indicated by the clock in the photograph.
9:23:49
